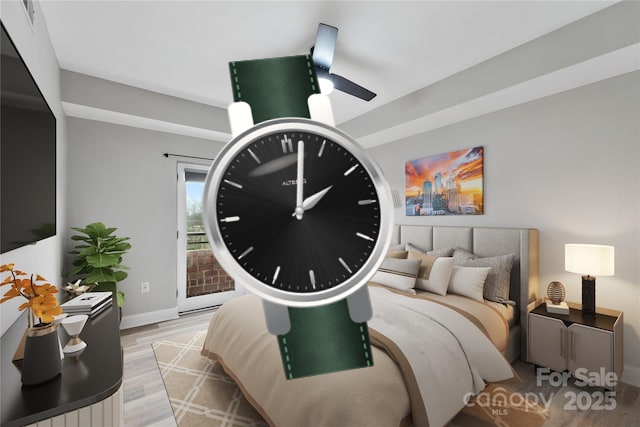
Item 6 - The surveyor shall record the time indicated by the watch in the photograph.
2:02
